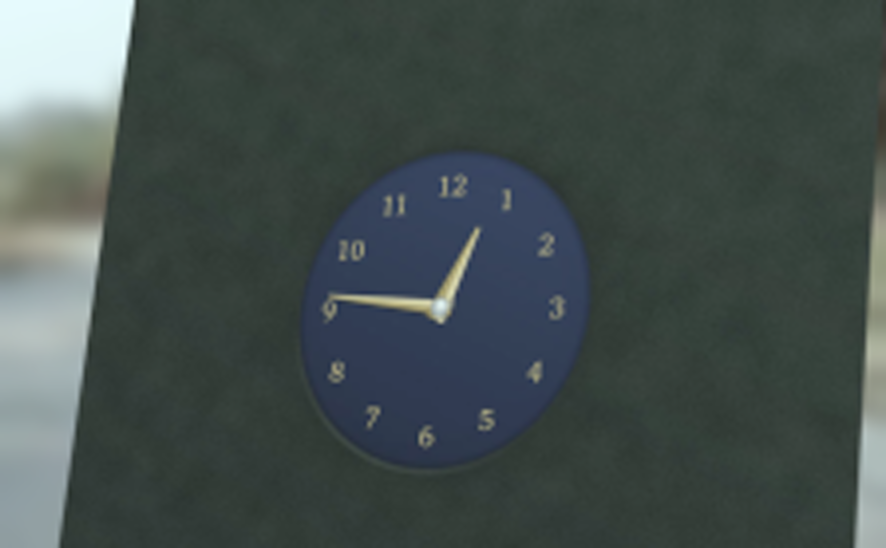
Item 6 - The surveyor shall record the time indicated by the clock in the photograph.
12:46
